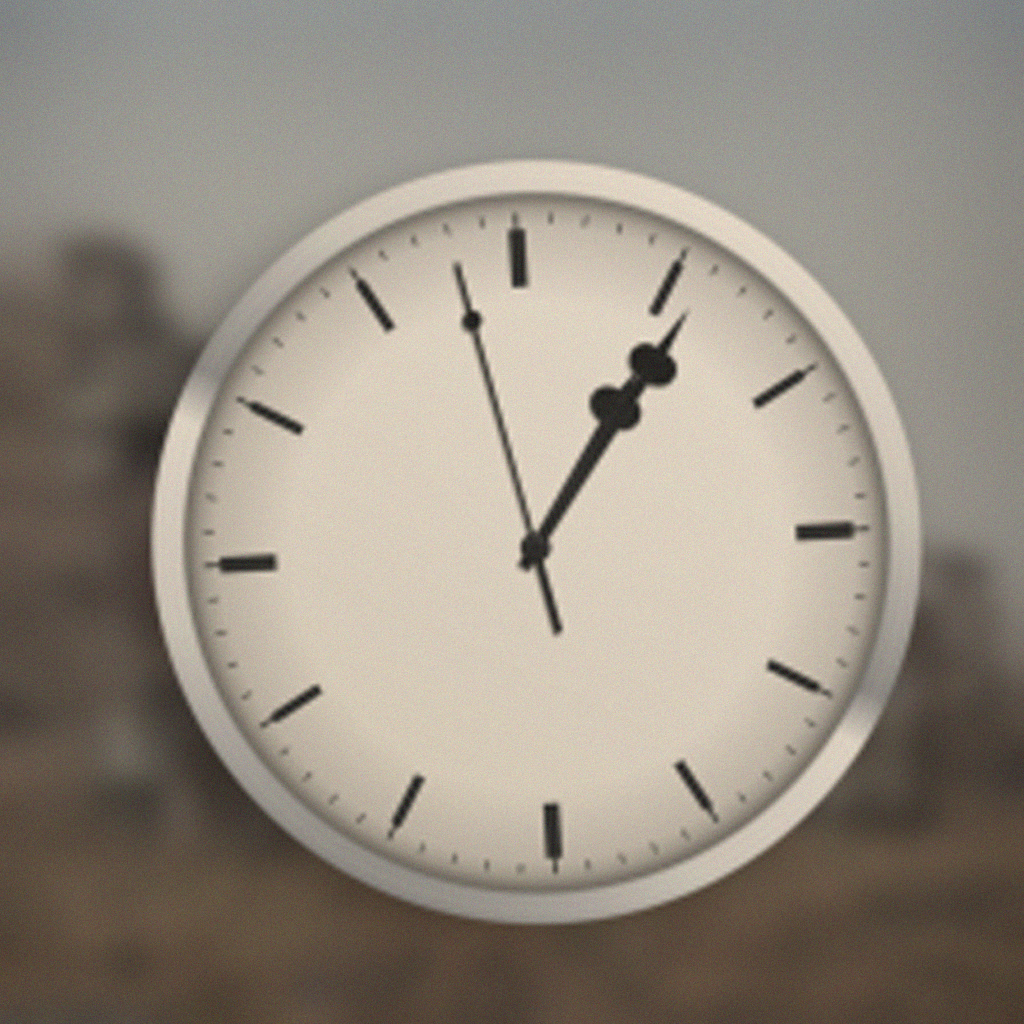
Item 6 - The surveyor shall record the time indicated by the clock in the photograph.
1:05:58
